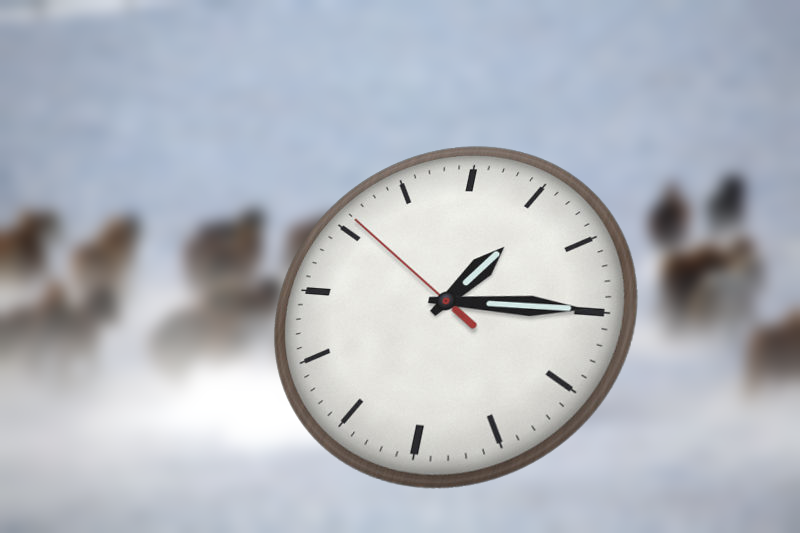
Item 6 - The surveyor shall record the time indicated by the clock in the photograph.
1:14:51
